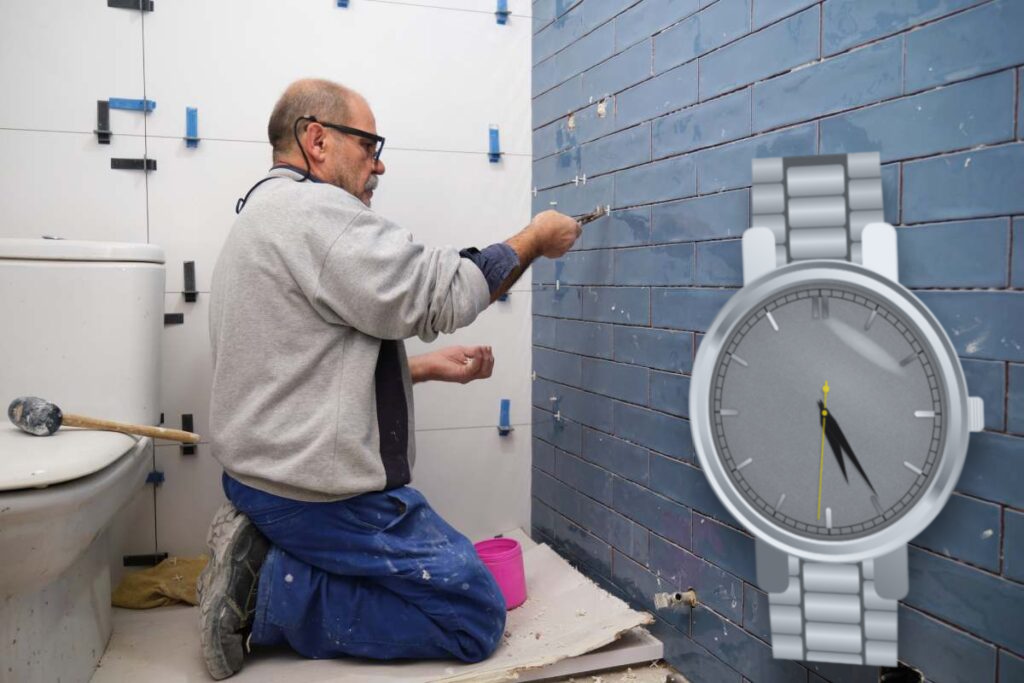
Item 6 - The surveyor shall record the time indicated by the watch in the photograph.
5:24:31
